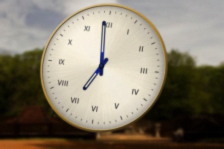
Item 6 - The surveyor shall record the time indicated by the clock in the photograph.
6:59
